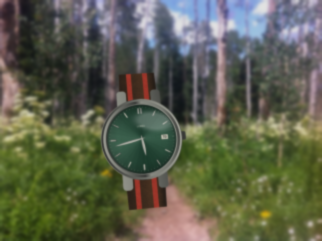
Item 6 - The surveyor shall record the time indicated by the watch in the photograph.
5:43
